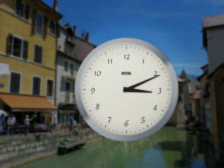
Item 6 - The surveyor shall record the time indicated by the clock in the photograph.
3:11
